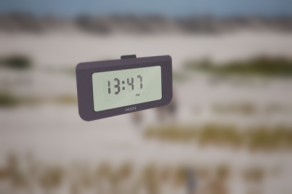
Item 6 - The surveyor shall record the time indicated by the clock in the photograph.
13:47
